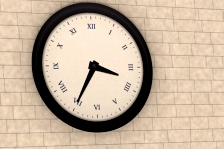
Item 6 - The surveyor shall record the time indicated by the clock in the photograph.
3:35
